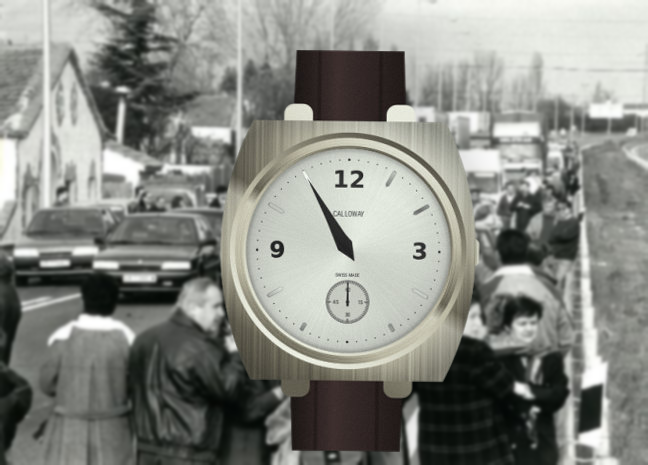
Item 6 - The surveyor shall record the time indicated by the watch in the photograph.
10:55
